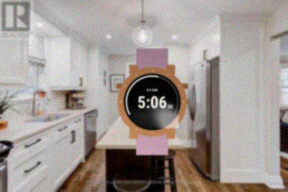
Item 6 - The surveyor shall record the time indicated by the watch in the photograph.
5:06
